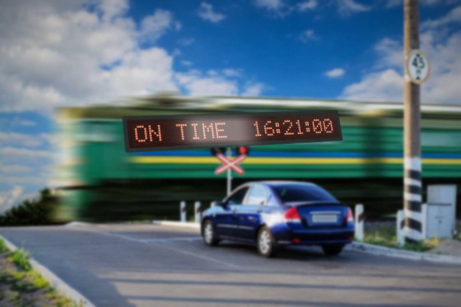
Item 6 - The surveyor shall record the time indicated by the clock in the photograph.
16:21:00
